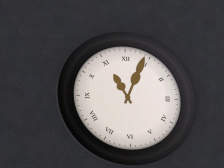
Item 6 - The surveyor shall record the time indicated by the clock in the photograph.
11:04
